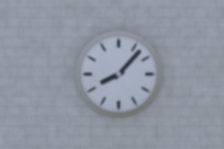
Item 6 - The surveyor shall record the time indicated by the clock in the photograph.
8:07
